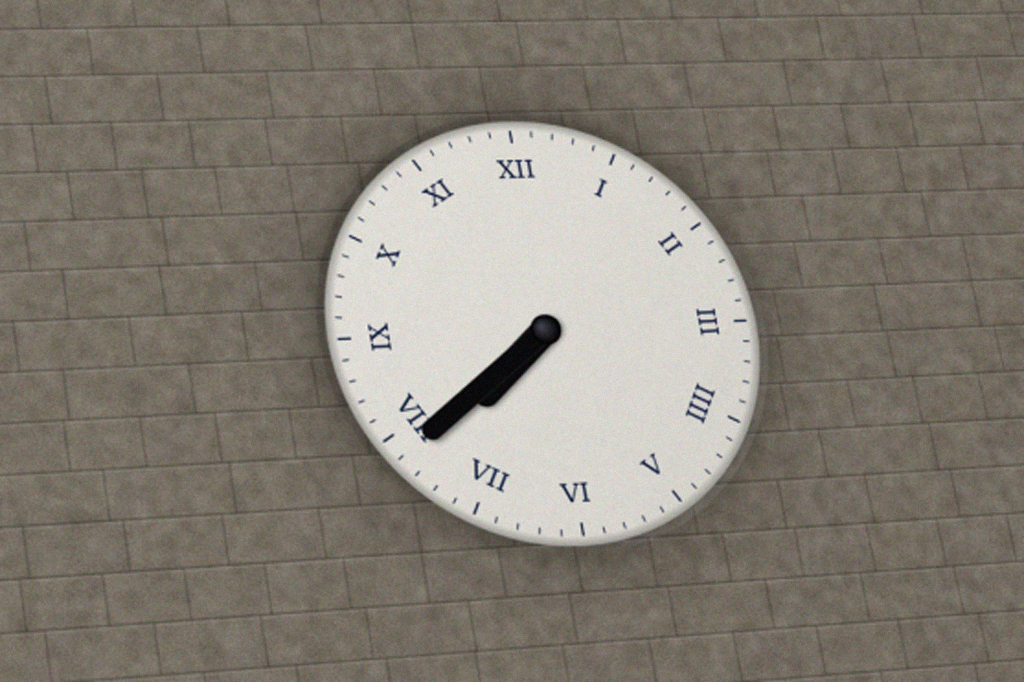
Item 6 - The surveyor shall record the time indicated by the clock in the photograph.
7:39
